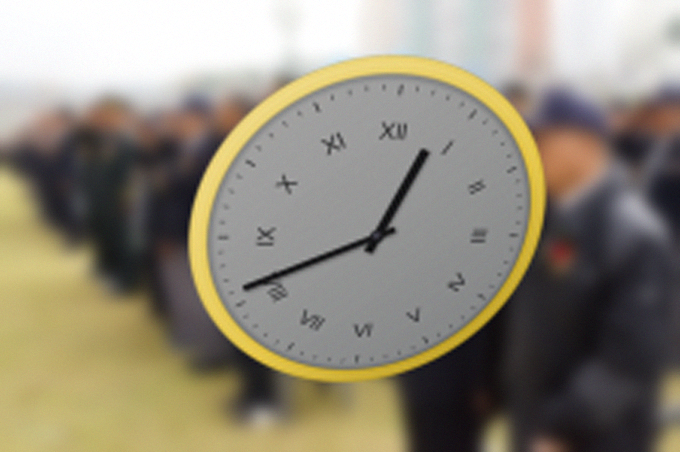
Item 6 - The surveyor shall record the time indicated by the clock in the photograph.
12:41
